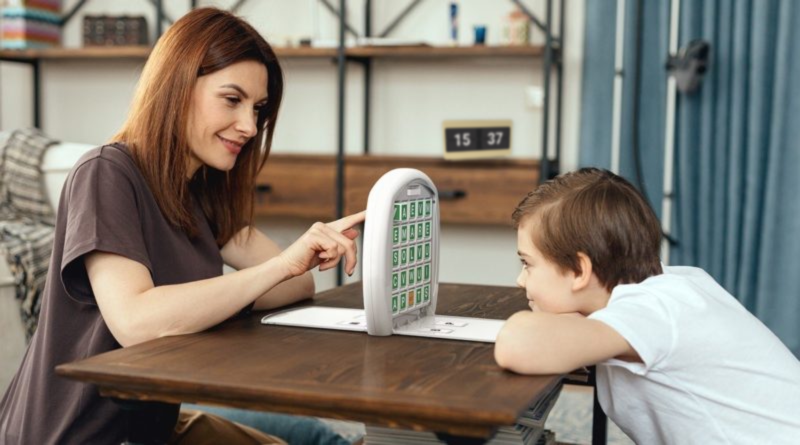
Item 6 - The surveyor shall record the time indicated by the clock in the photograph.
15:37
